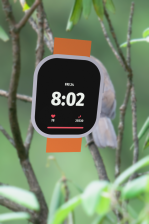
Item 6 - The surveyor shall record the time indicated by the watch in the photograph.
8:02
